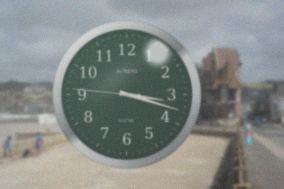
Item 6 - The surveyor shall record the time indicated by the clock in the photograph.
3:17:46
